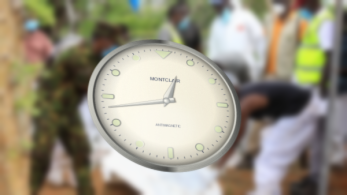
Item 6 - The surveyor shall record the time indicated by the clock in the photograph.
12:43
